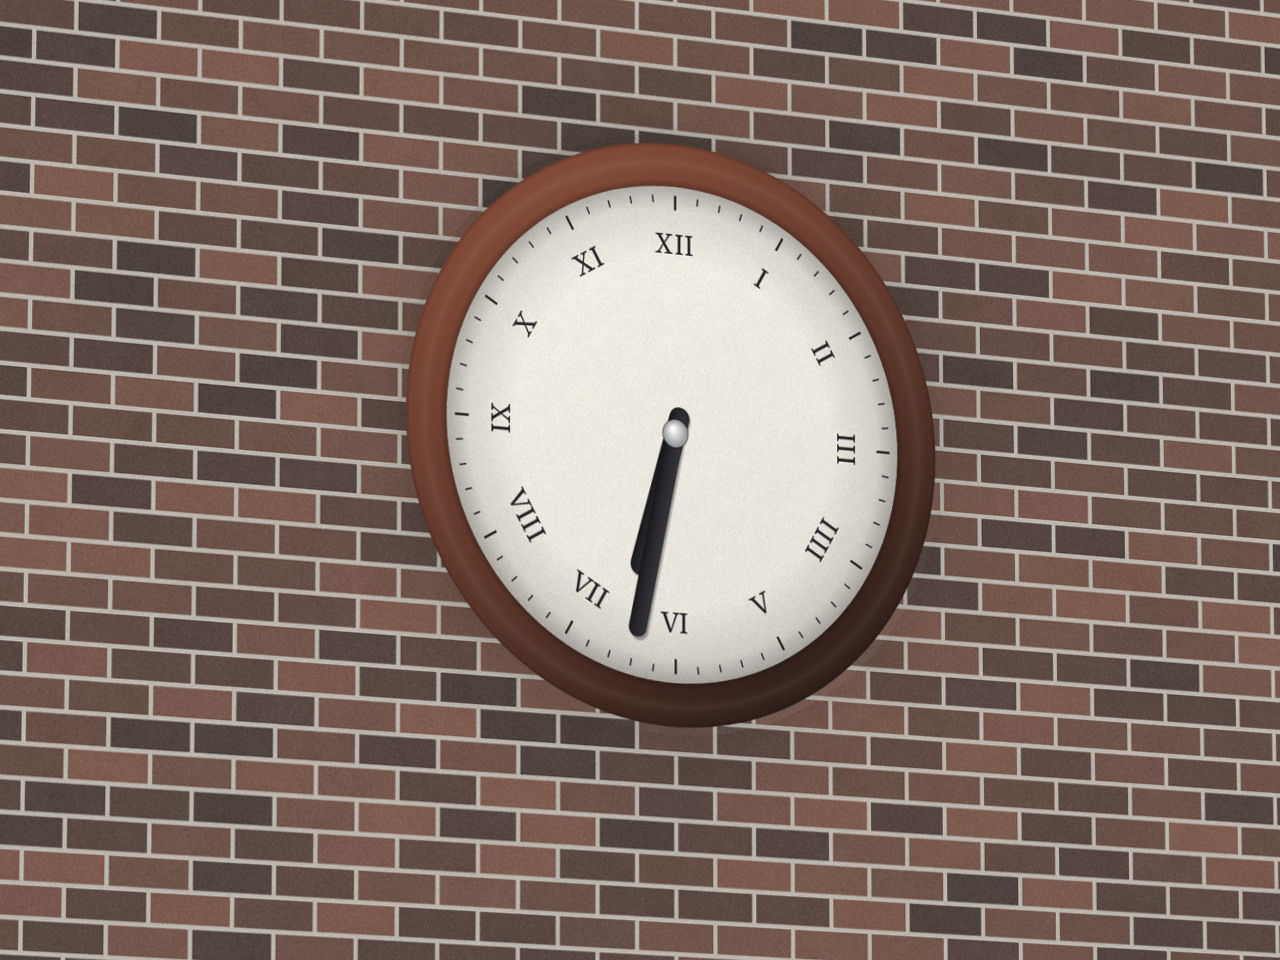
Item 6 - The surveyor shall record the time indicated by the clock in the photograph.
6:32
